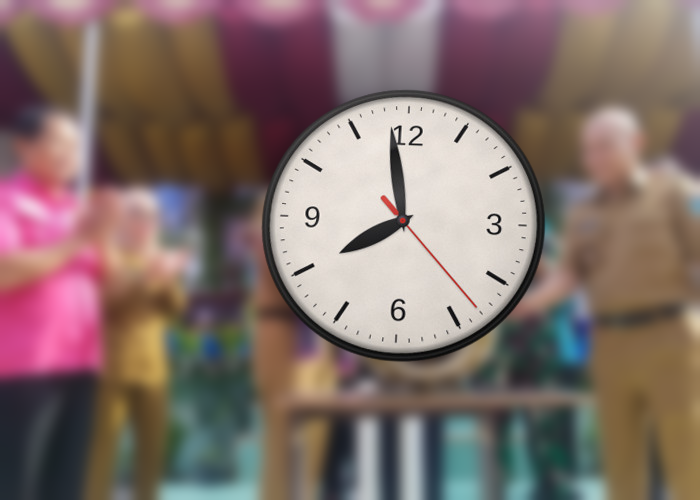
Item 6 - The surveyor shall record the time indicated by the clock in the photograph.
7:58:23
